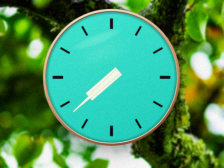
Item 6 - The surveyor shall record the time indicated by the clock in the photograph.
7:38
